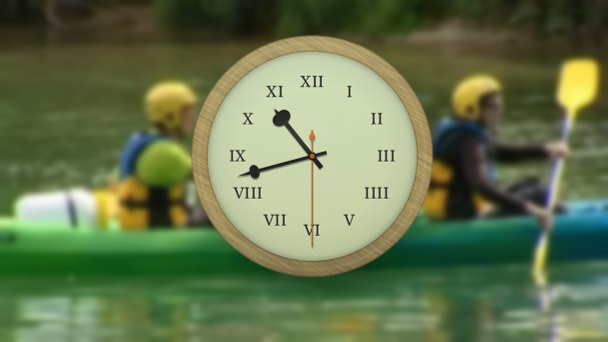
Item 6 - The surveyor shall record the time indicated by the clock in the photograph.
10:42:30
